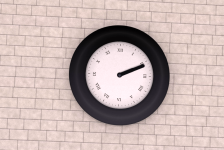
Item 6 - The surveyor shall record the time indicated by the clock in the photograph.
2:11
